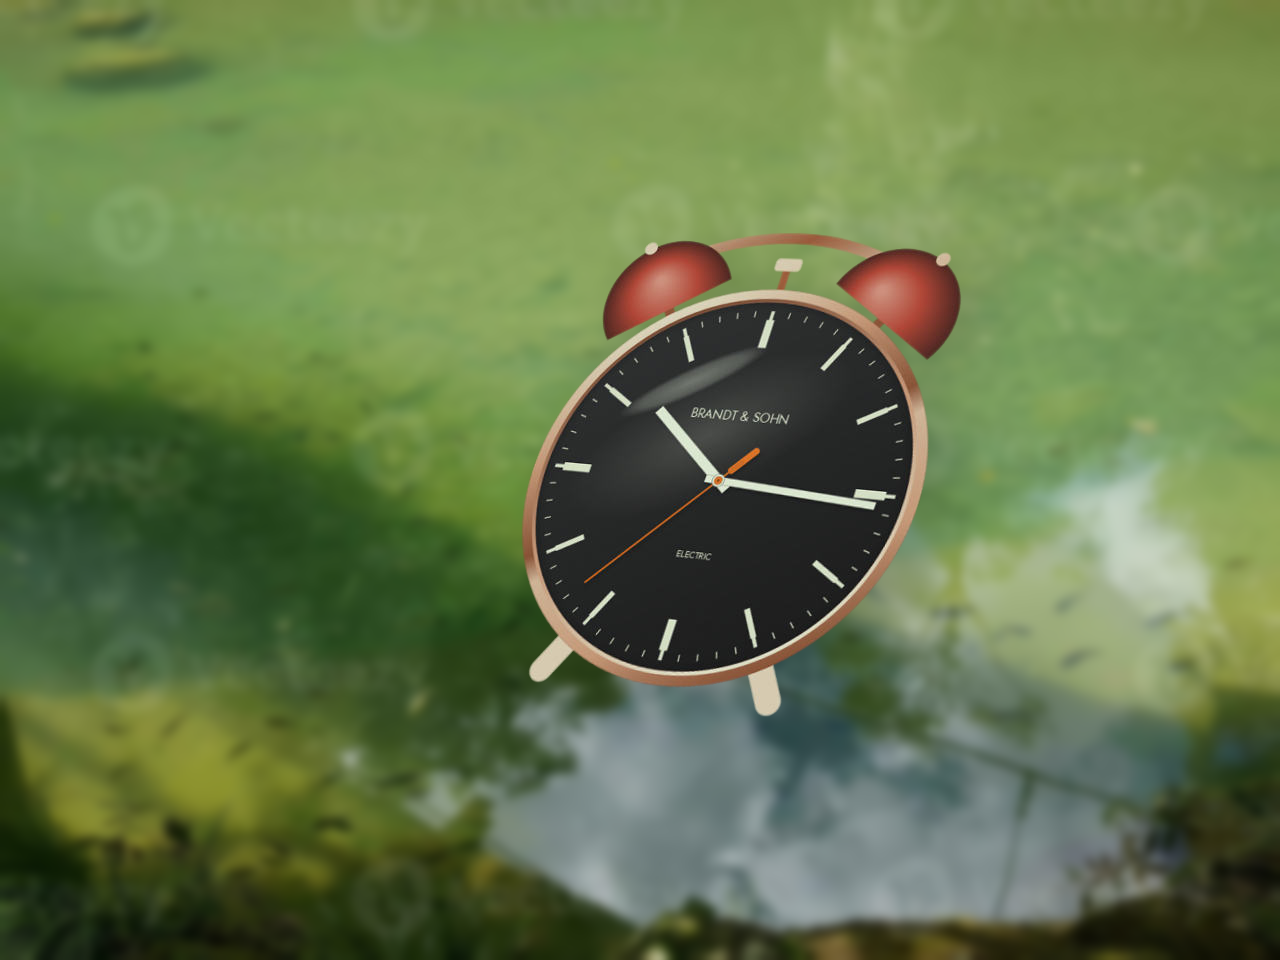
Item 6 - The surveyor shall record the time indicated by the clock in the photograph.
10:15:37
